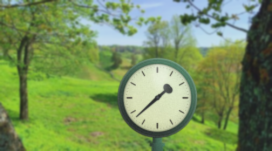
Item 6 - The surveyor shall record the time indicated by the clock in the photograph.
1:38
